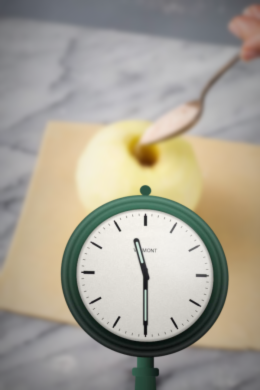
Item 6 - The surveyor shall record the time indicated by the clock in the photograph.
11:30
